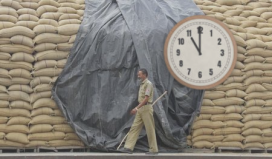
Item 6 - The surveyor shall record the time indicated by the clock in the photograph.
11:00
